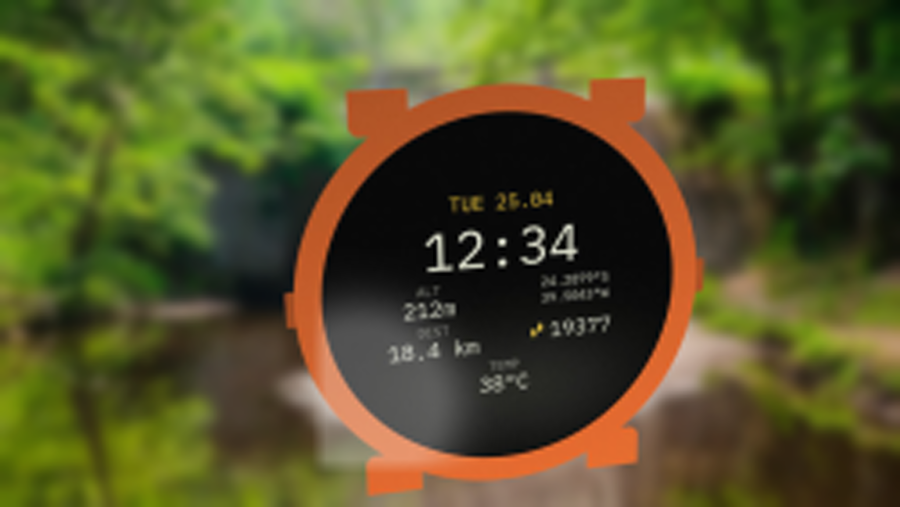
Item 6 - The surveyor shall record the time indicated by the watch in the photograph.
12:34
